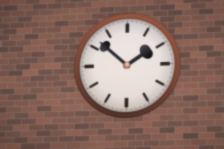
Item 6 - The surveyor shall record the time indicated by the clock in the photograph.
1:52
